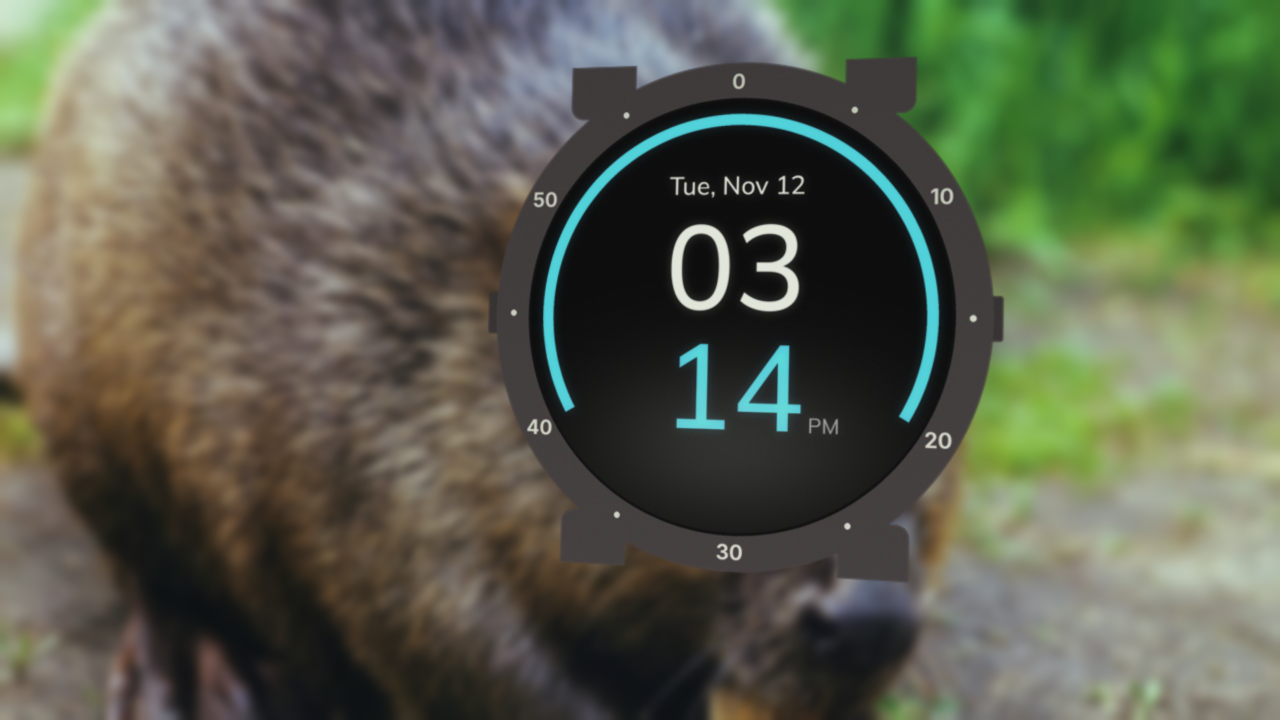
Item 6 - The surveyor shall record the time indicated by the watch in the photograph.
3:14
